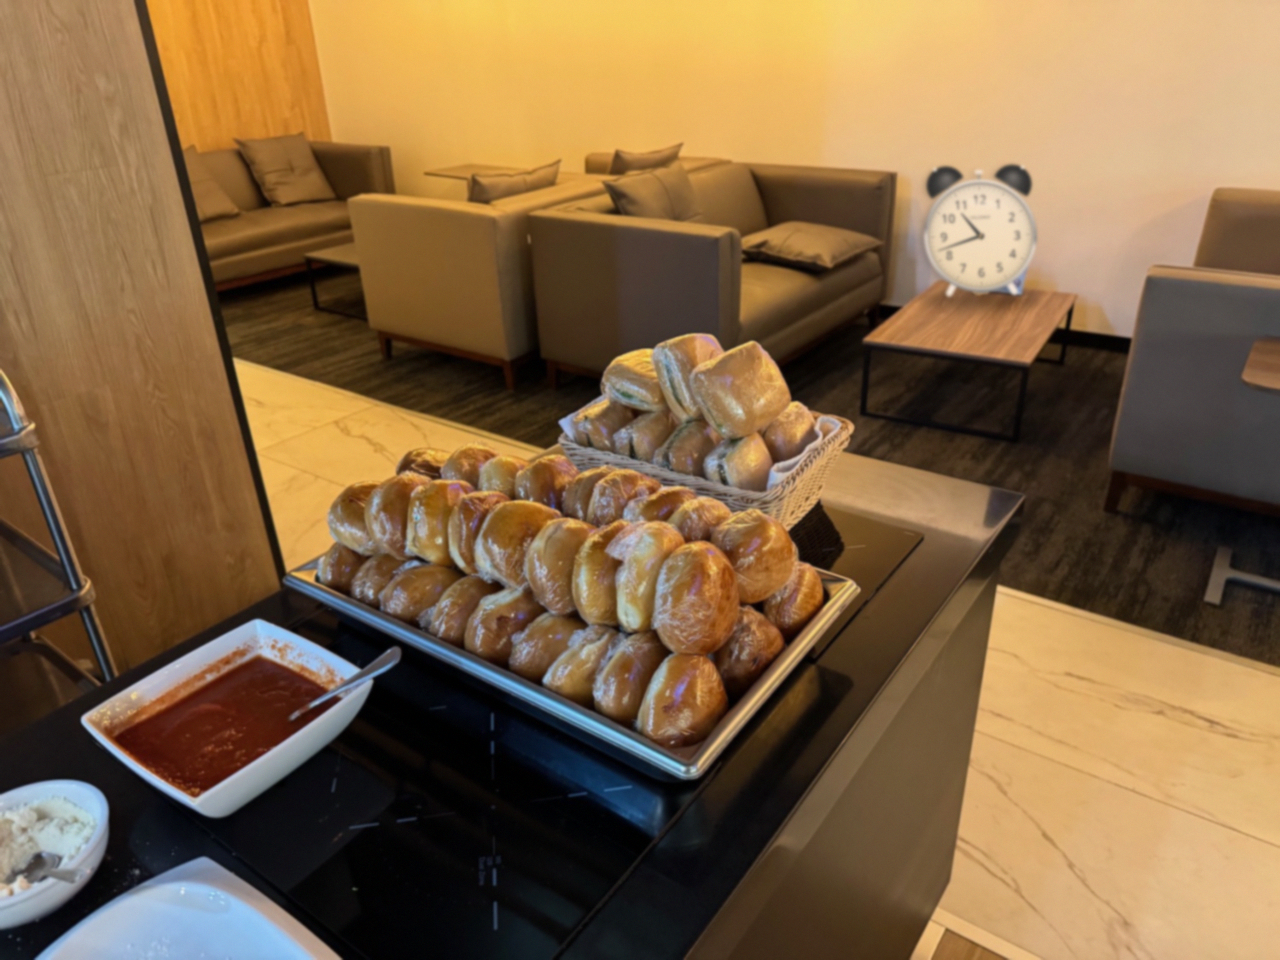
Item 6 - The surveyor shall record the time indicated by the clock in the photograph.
10:42
